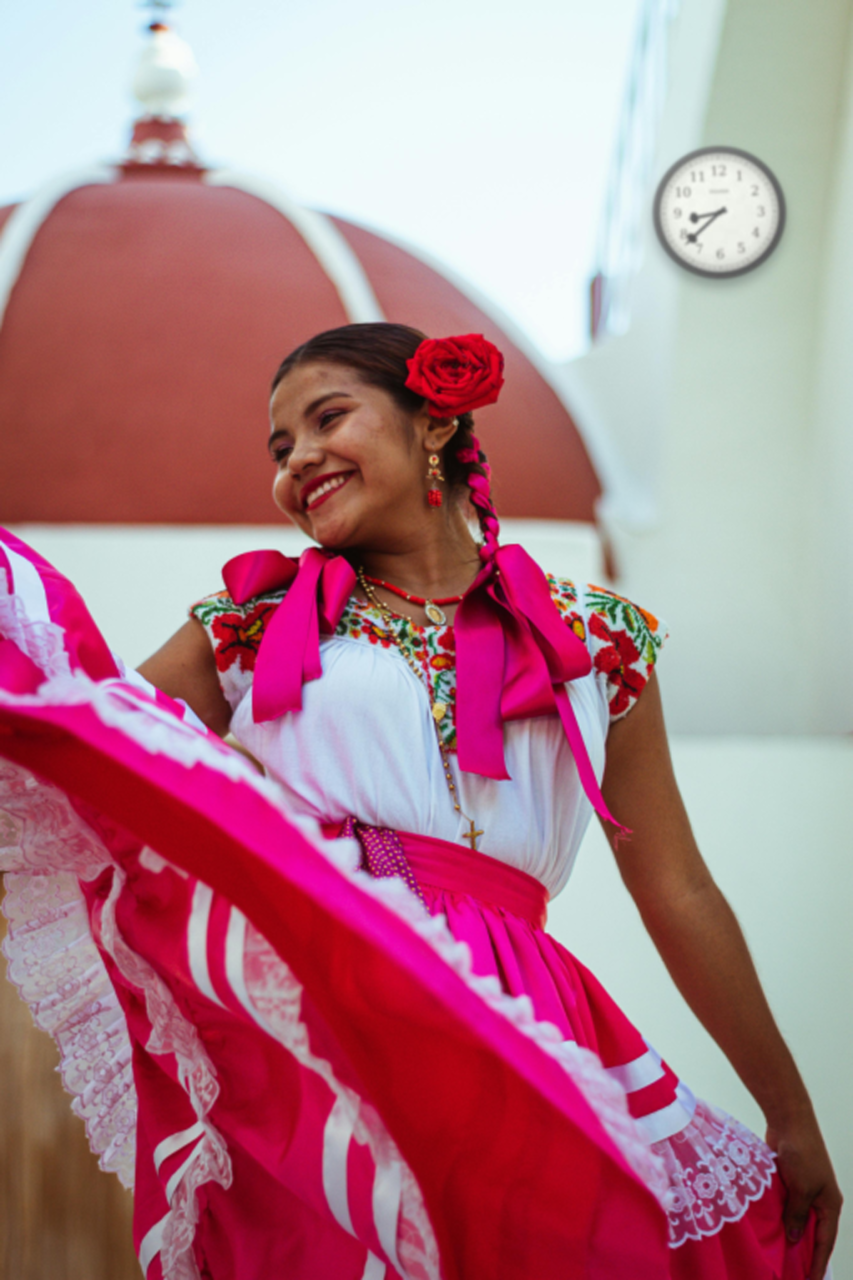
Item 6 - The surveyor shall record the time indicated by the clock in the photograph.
8:38
